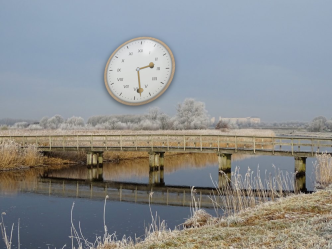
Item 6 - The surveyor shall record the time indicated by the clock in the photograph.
2:28
